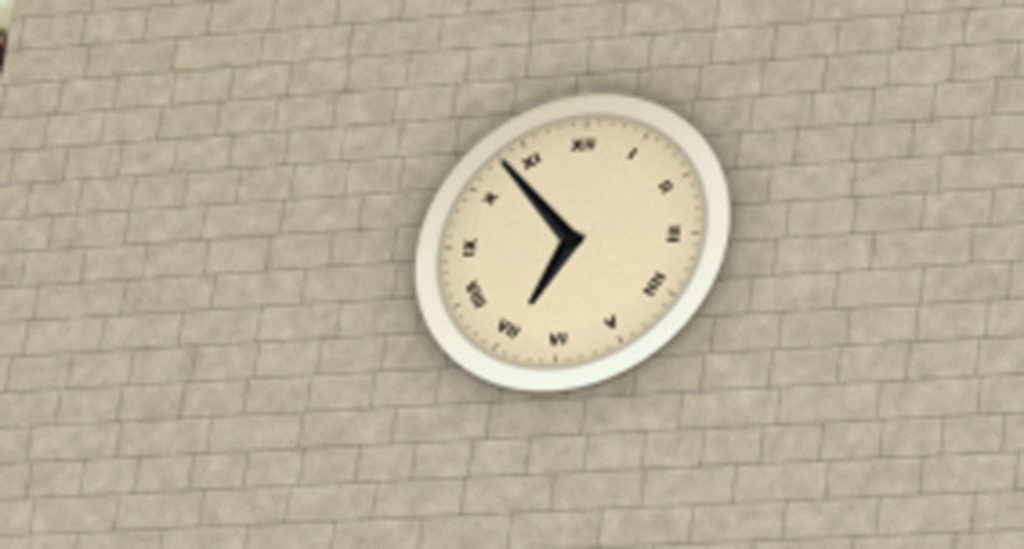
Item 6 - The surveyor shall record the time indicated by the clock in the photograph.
6:53
